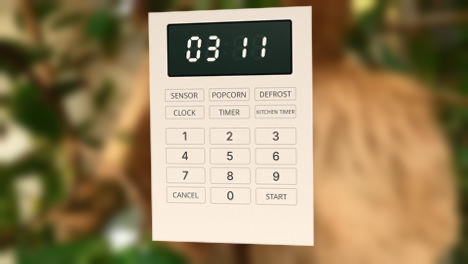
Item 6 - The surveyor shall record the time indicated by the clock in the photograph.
3:11
